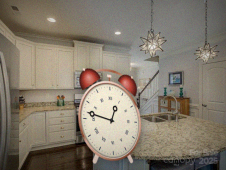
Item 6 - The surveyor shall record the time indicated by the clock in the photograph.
12:47
